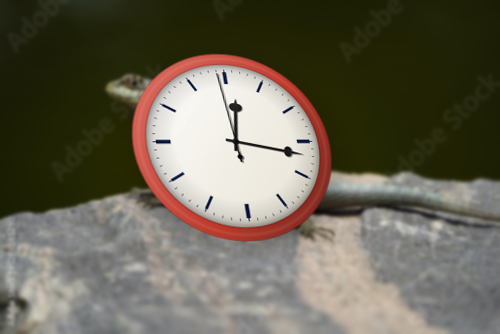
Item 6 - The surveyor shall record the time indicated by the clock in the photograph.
12:16:59
